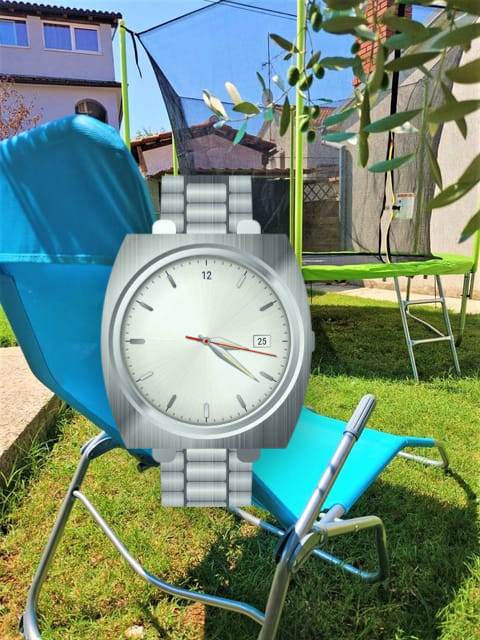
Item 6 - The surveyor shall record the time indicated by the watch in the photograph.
3:21:17
